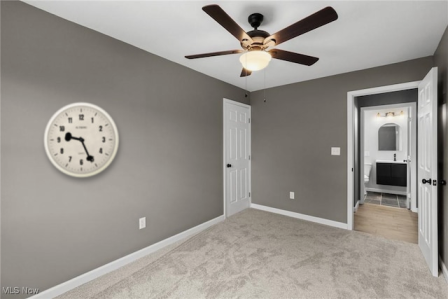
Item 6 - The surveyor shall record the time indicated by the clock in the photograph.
9:26
